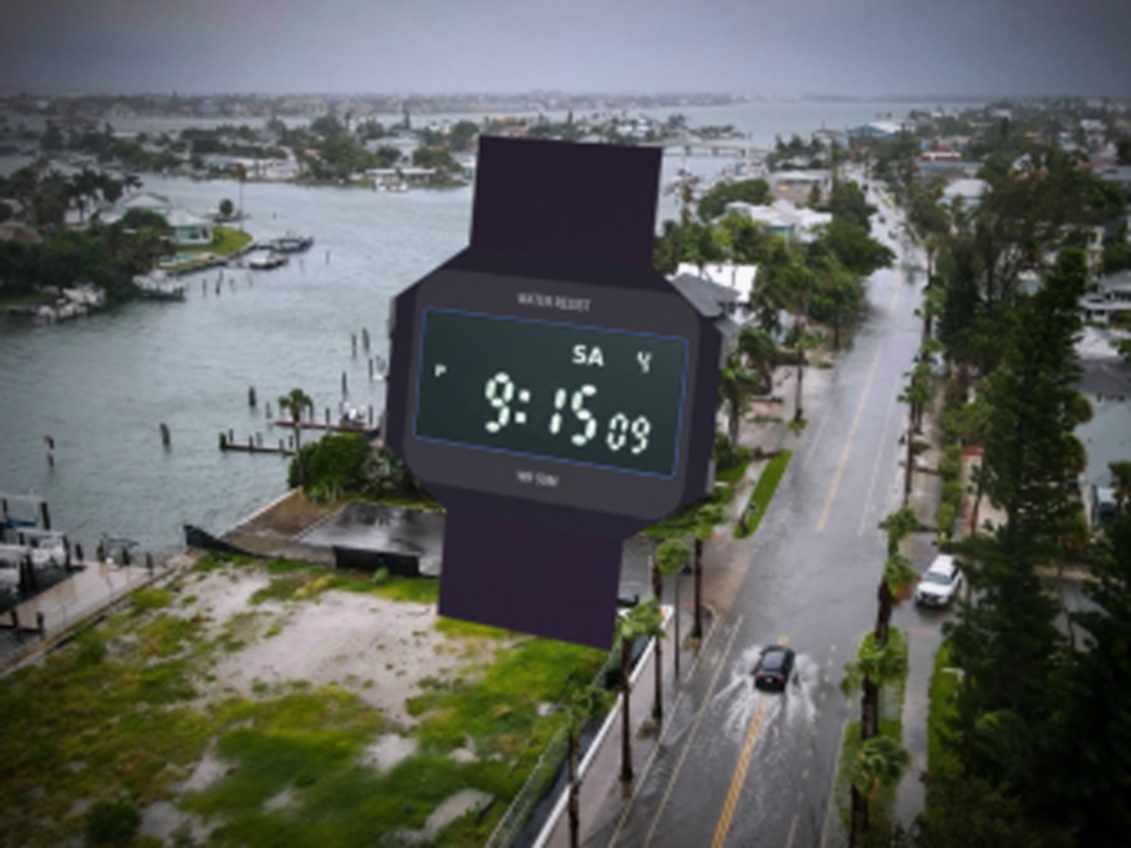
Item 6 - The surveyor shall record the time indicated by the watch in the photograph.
9:15:09
